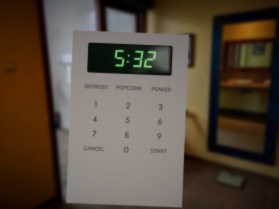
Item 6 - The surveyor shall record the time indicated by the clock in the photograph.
5:32
